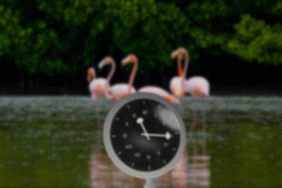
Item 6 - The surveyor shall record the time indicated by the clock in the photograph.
11:16
